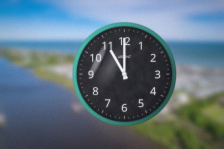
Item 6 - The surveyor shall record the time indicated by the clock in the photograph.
11:00
